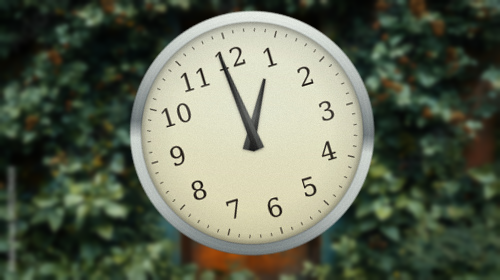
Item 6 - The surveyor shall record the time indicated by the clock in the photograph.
12:59
